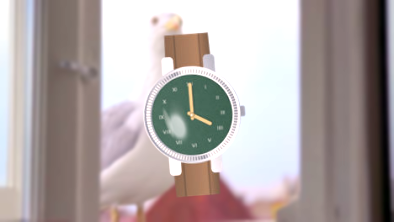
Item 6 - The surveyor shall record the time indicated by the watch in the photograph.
4:00
